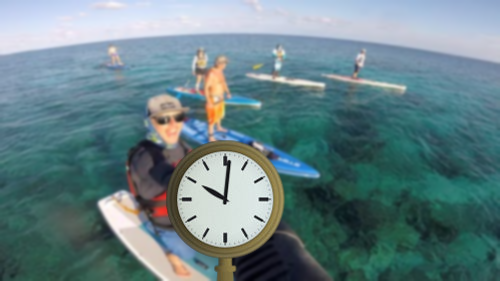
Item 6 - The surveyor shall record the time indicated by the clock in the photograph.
10:01
